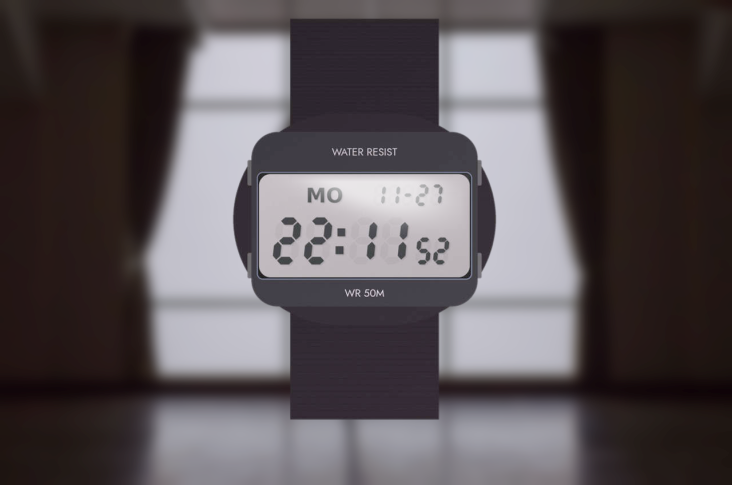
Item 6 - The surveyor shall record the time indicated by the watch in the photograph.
22:11:52
